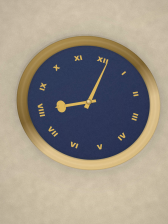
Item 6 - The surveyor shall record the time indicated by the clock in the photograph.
8:01
